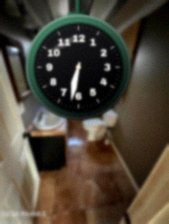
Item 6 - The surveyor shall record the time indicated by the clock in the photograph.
6:32
